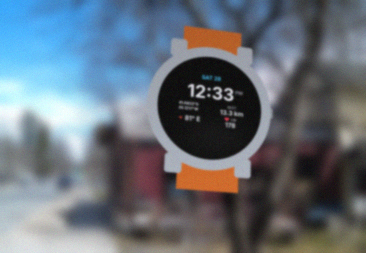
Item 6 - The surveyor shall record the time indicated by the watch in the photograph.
12:33
